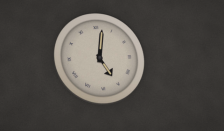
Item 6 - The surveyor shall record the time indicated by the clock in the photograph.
5:02
